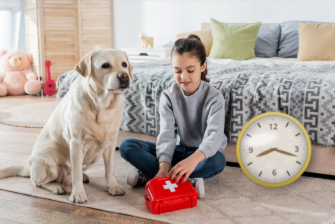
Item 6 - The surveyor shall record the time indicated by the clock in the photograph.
8:18
